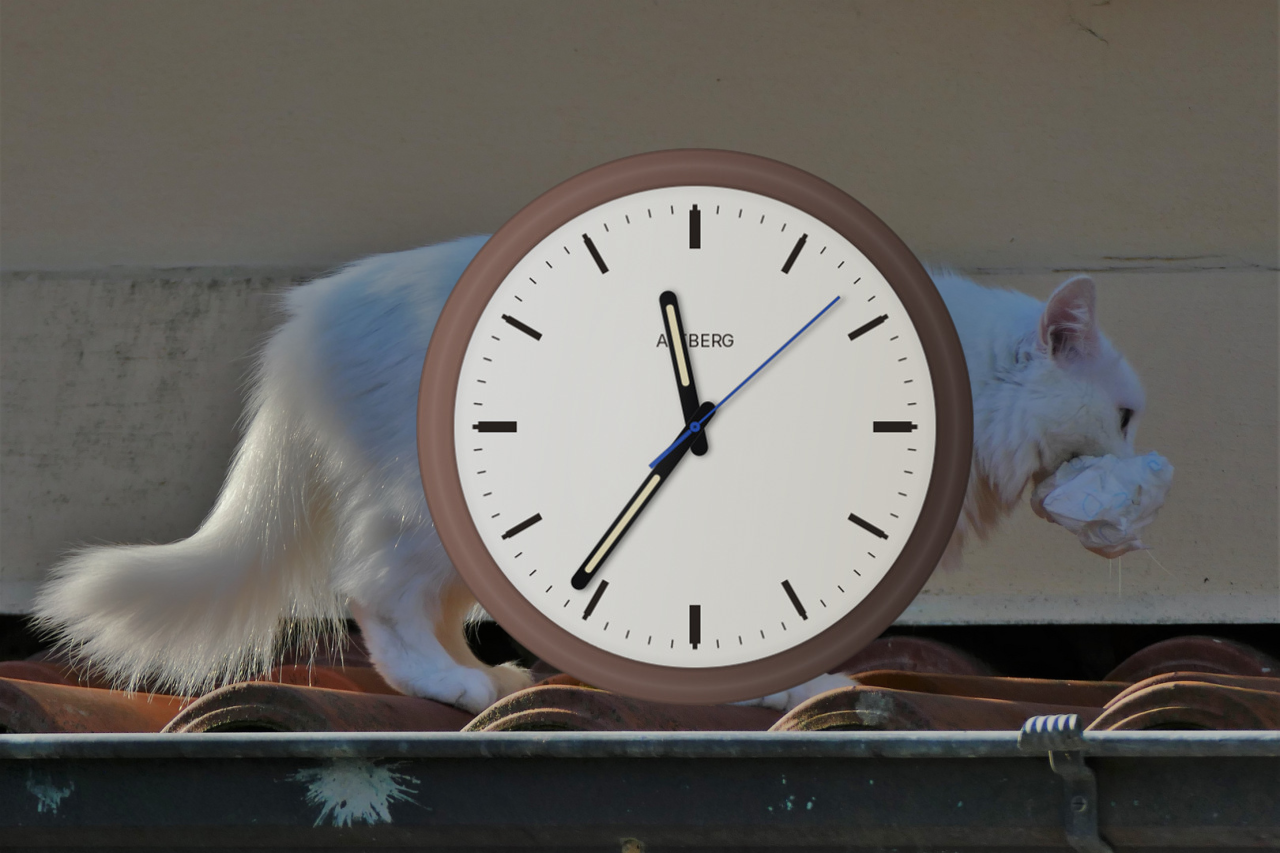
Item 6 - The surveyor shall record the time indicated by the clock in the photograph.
11:36:08
